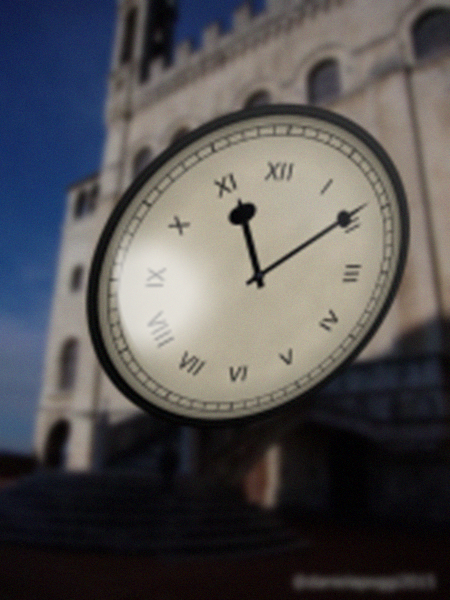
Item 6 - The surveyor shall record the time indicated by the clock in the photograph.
11:09
